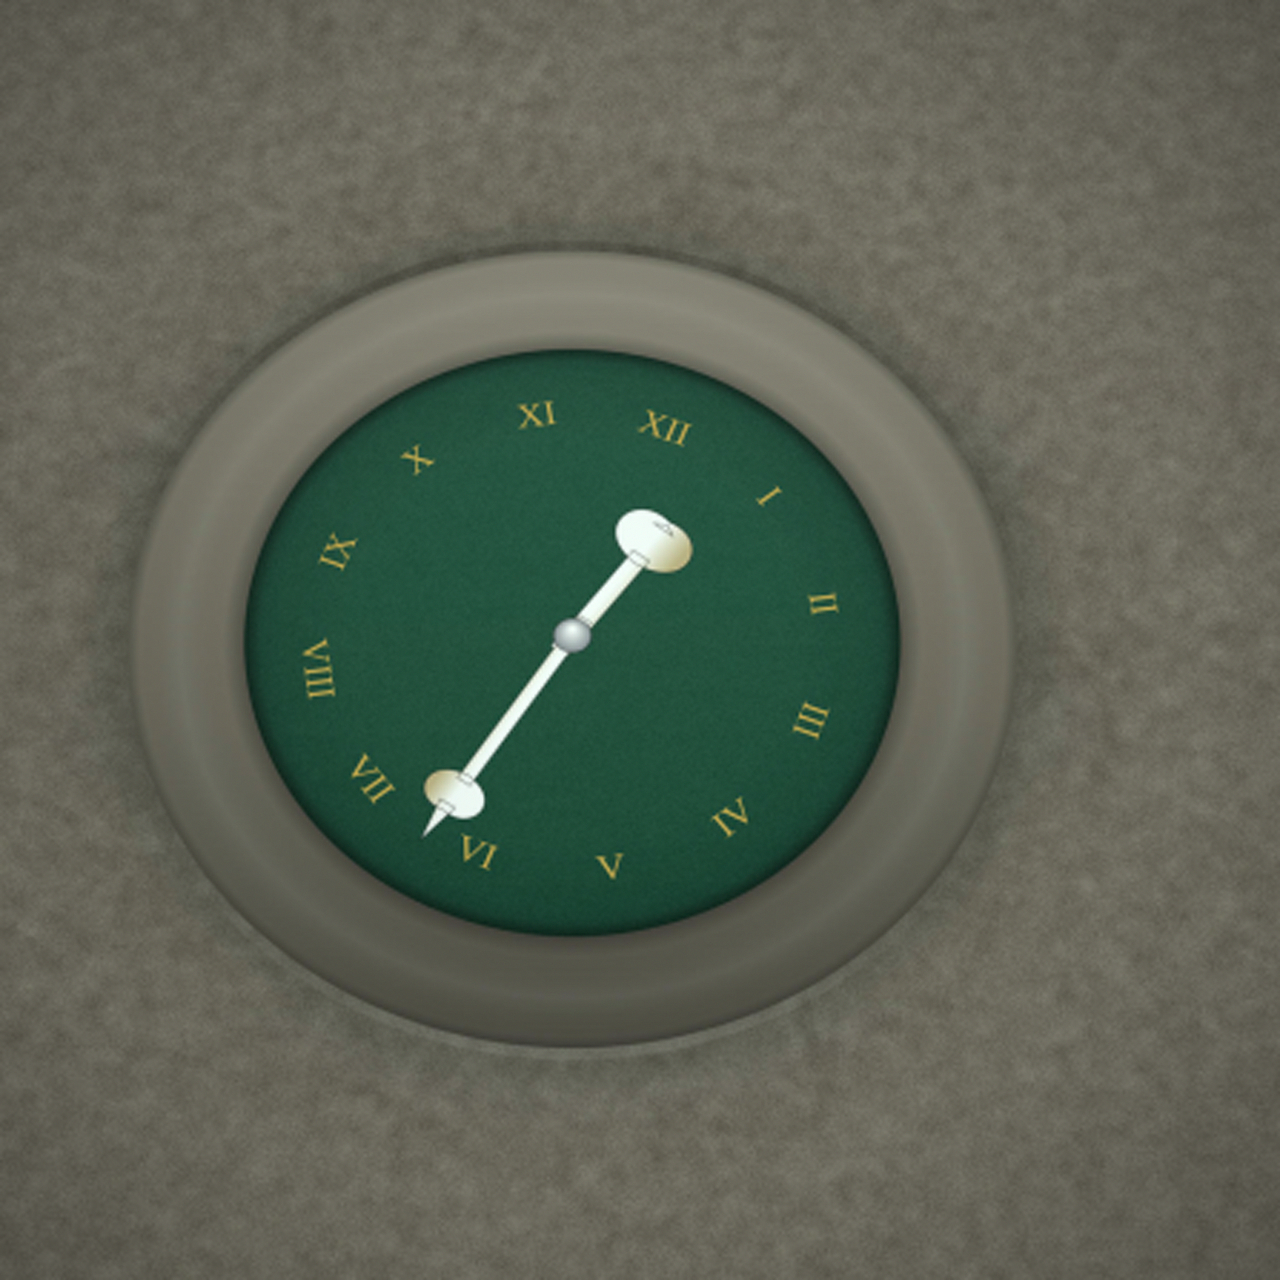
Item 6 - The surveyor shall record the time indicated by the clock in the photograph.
12:32
